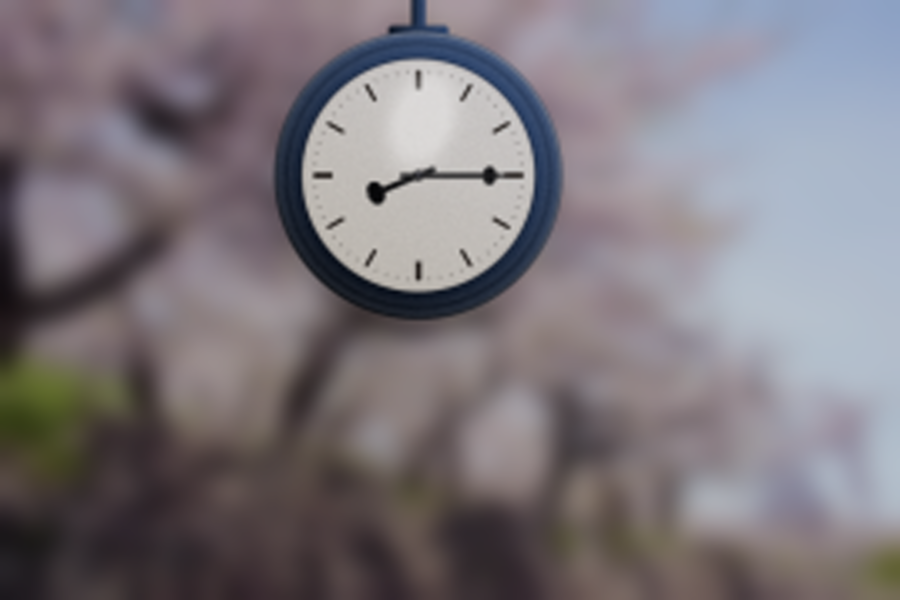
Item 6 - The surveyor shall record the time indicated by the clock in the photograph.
8:15
